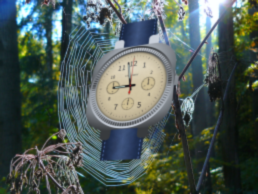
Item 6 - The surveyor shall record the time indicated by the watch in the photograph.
8:58
